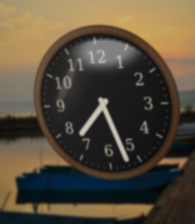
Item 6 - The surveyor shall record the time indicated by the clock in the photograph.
7:27
